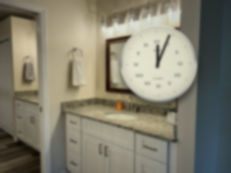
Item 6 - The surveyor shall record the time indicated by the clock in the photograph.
12:04
